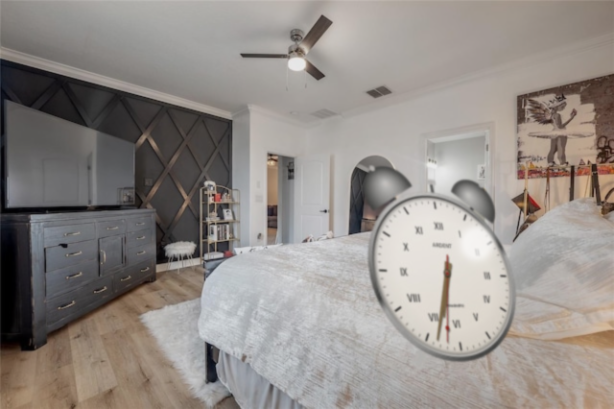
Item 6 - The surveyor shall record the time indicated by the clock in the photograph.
6:33:32
